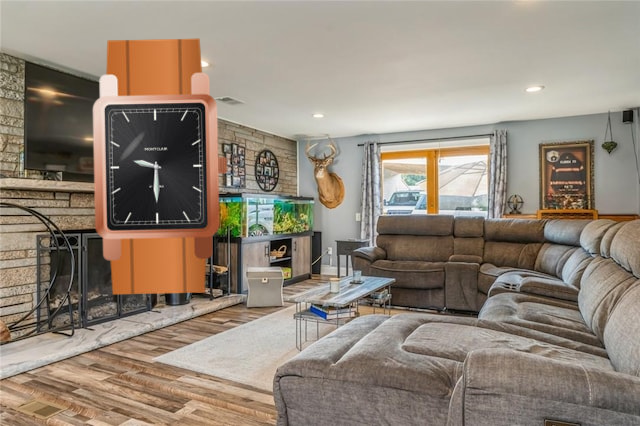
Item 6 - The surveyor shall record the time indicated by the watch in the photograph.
9:30
